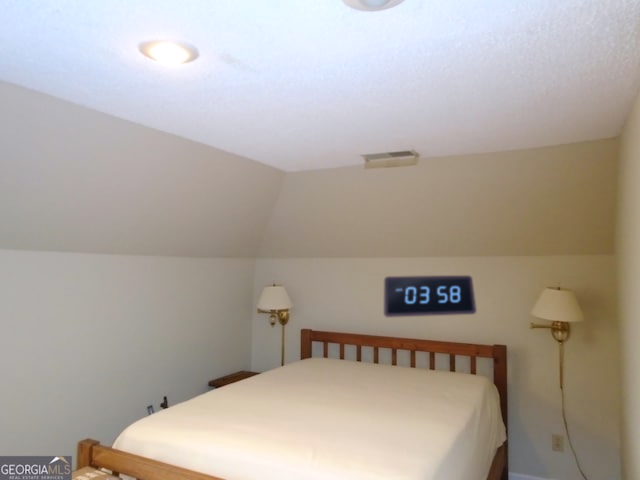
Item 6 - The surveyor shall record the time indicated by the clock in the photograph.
3:58
